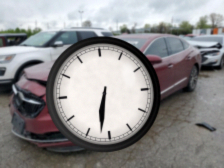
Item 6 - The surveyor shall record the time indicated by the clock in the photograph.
6:32
